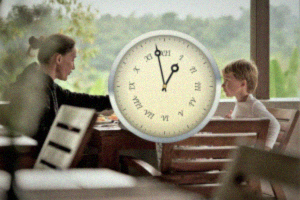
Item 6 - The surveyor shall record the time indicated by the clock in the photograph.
12:58
